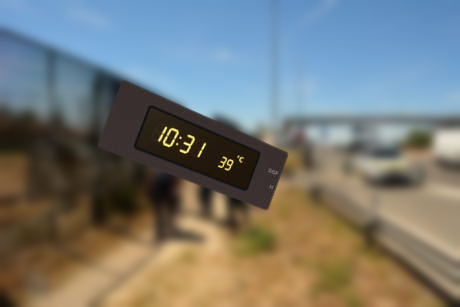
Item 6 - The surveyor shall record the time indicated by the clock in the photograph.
10:31
